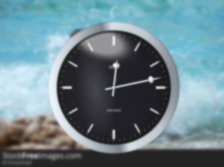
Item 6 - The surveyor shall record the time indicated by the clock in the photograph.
12:13
